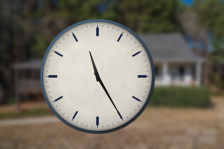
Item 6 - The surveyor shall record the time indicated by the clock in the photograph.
11:25
